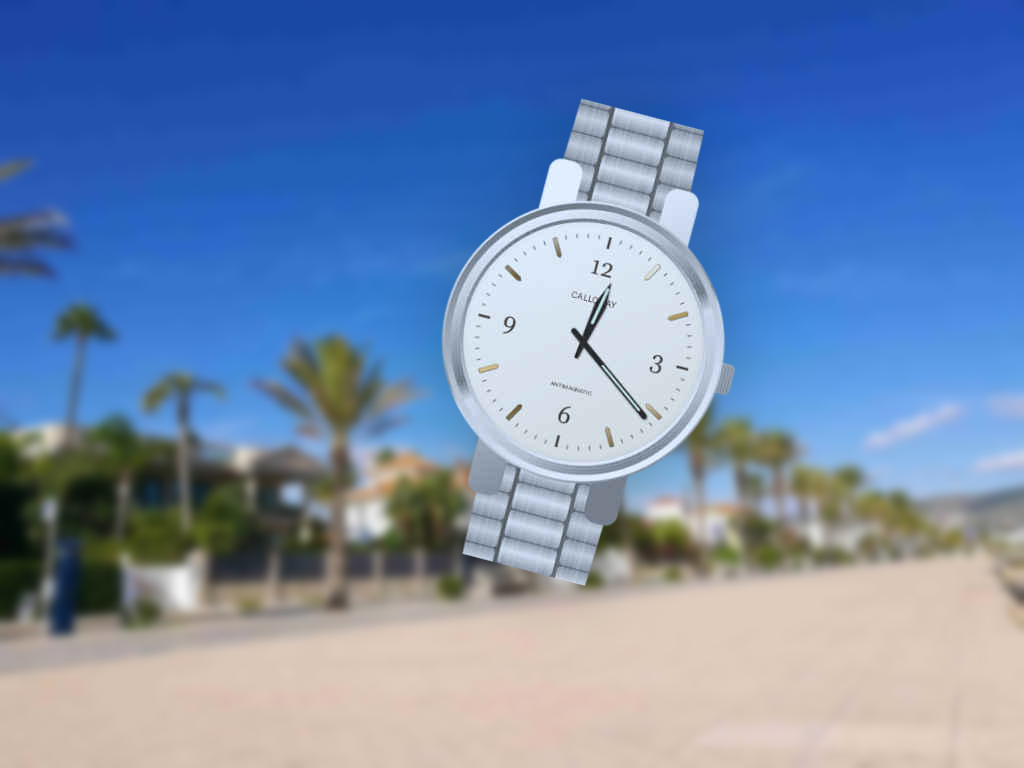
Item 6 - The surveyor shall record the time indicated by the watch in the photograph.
12:21
